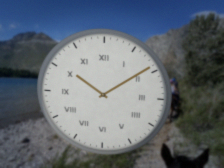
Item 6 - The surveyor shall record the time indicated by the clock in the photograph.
10:09
